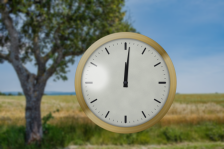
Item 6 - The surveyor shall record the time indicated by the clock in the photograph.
12:01
